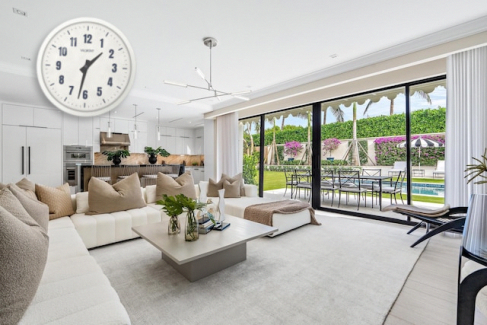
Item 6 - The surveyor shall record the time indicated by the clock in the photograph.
1:32
